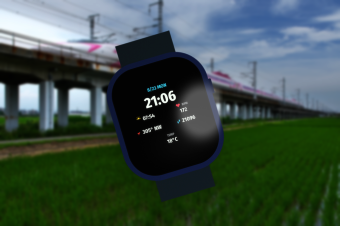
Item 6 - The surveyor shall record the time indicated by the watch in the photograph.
21:06
